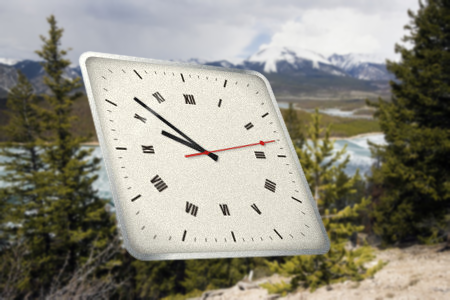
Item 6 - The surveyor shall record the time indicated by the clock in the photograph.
9:52:13
